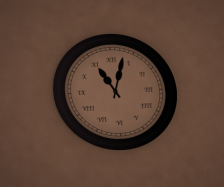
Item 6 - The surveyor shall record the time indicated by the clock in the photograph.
11:03
